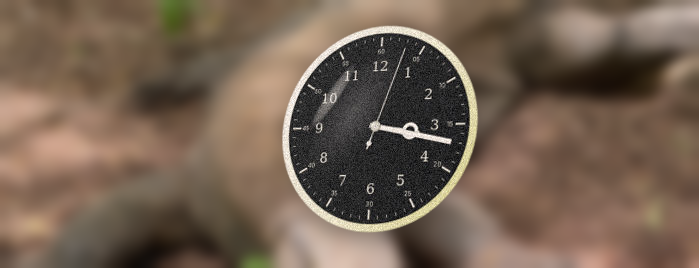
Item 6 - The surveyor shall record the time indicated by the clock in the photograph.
3:17:03
